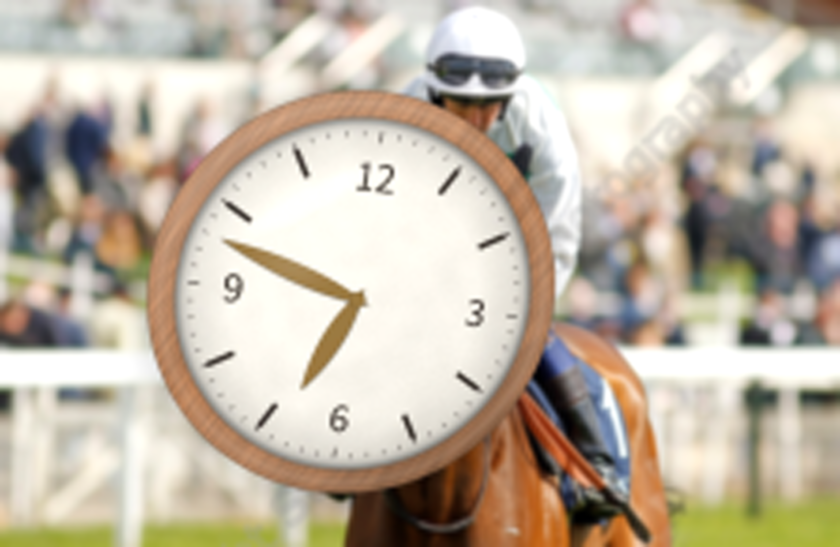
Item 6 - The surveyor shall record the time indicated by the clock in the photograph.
6:48
